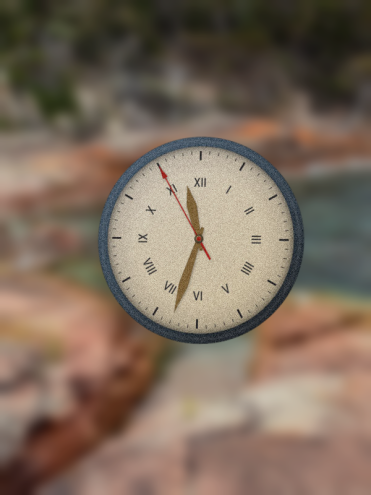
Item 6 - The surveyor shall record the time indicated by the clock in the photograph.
11:32:55
